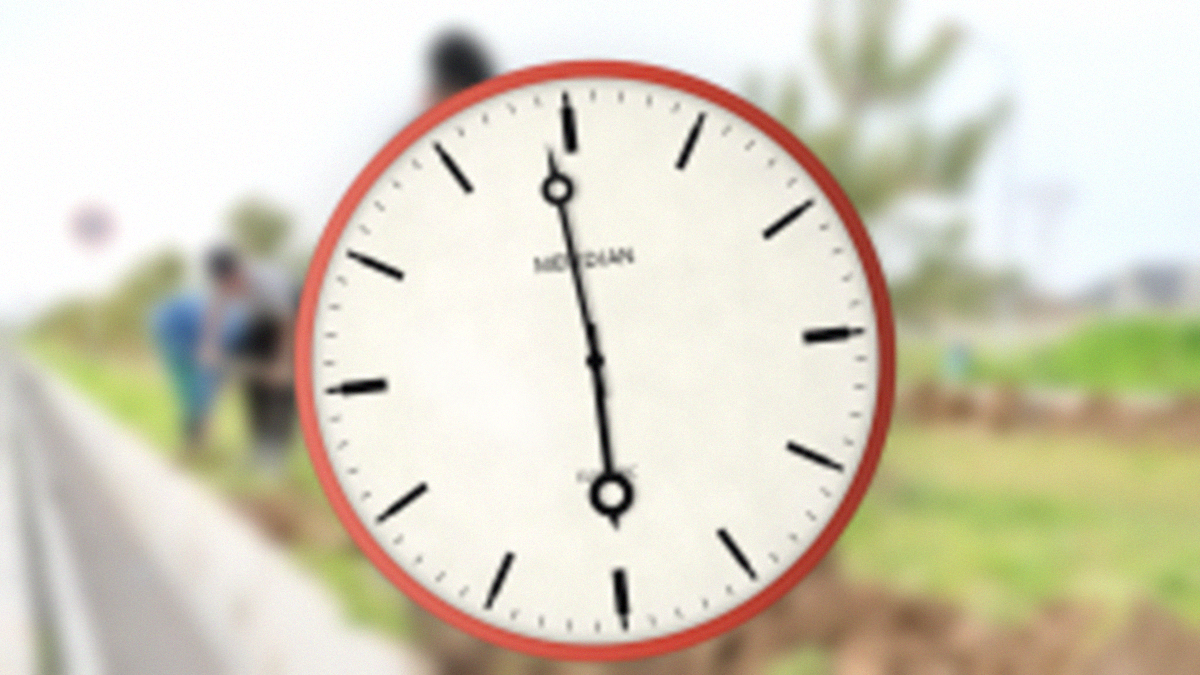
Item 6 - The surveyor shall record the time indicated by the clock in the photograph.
5:59
